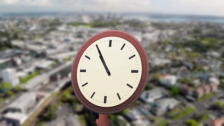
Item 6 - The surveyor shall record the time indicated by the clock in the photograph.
10:55
